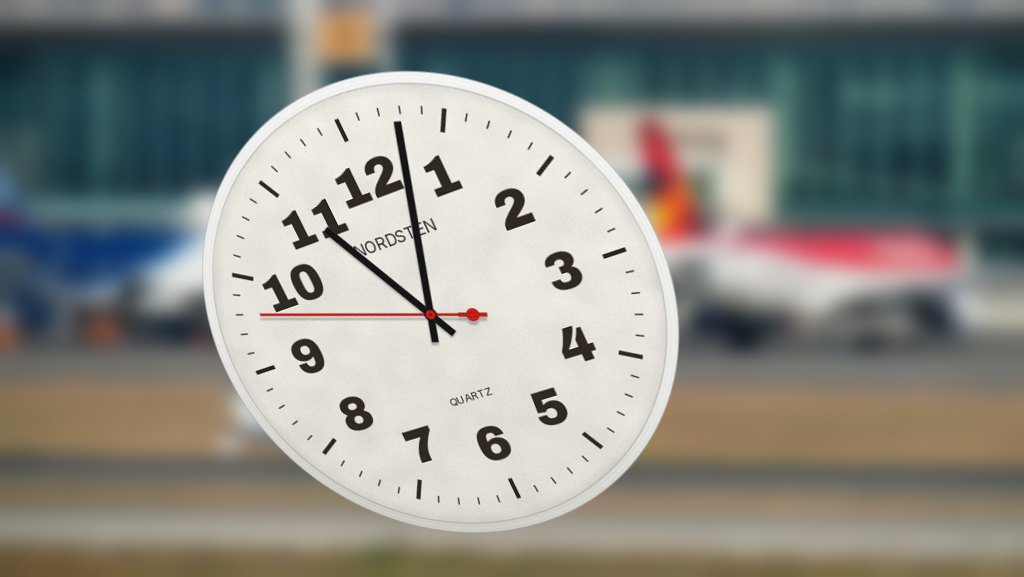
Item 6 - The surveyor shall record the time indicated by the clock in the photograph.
11:02:48
